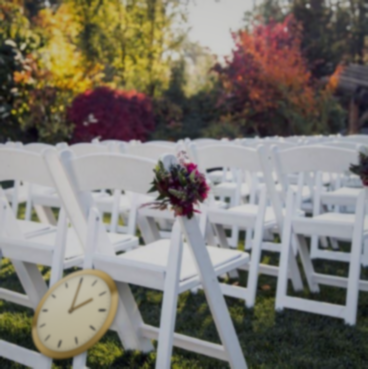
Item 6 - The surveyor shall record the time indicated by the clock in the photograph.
2:00
